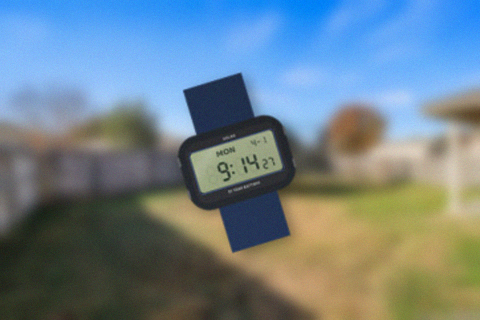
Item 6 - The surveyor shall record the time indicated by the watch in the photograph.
9:14:27
